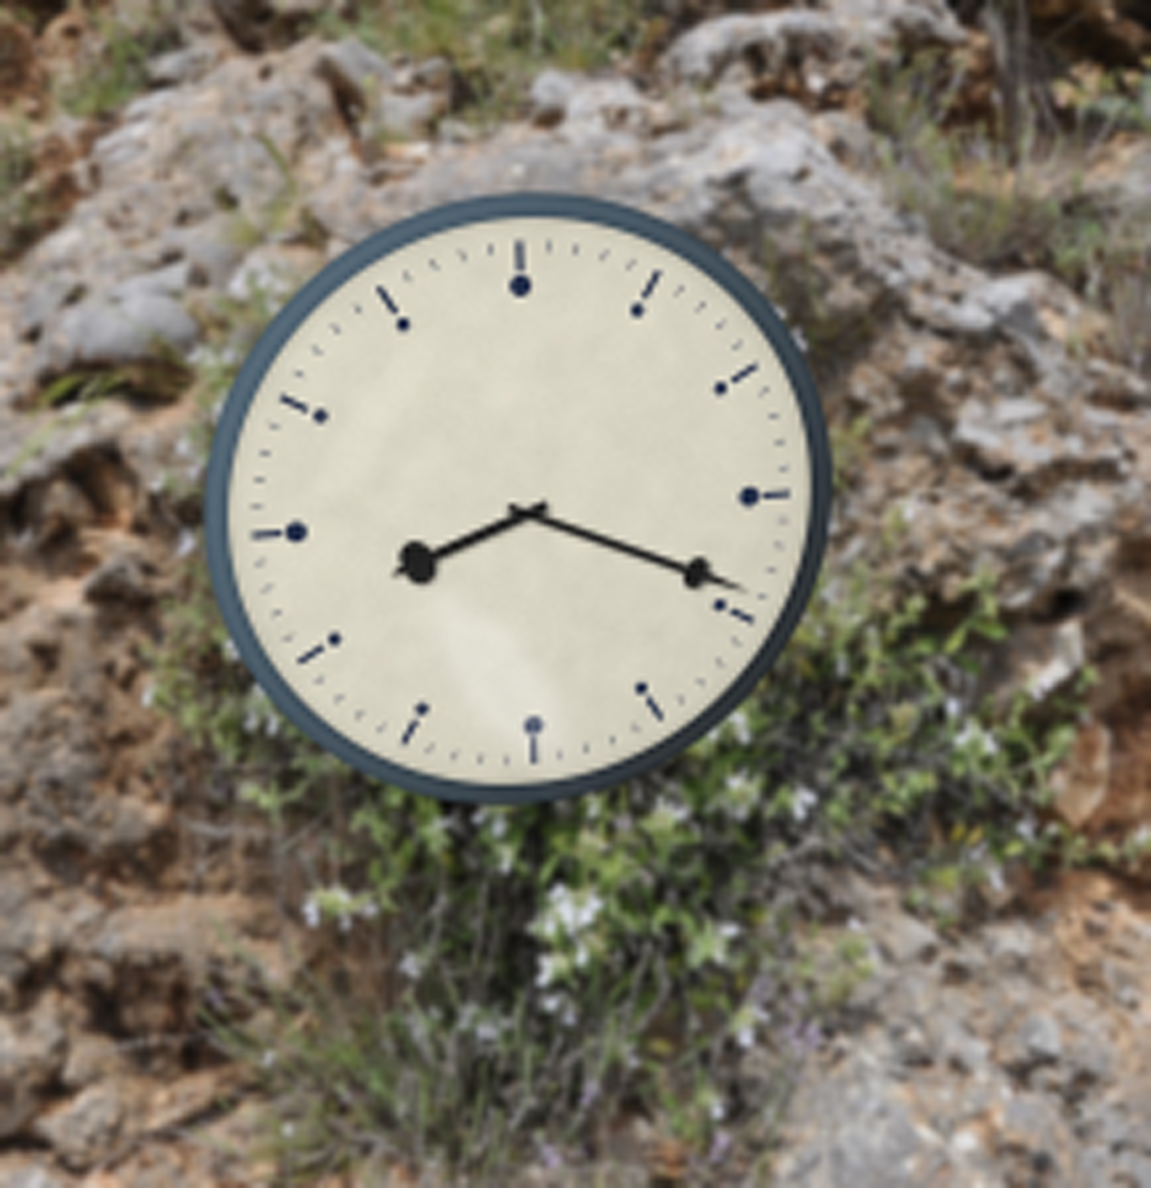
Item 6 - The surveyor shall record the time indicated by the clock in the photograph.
8:19
